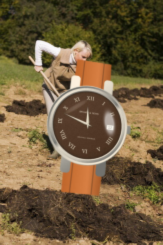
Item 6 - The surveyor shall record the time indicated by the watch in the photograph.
11:48
